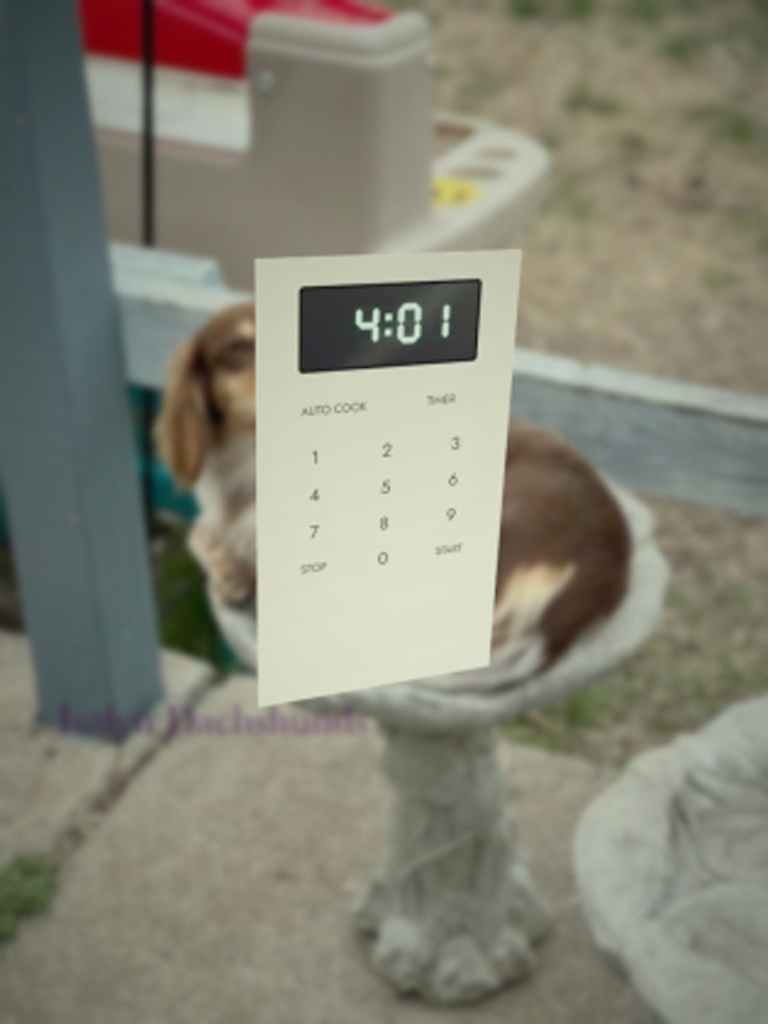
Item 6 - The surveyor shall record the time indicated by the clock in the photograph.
4:01
